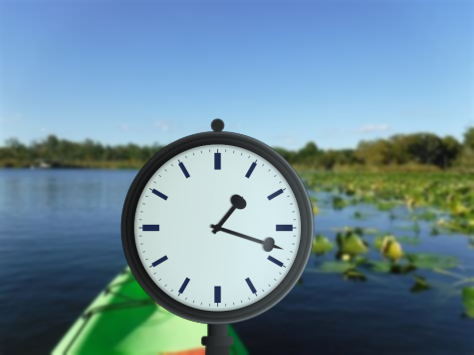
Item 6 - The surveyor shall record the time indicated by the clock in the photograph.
1:18
